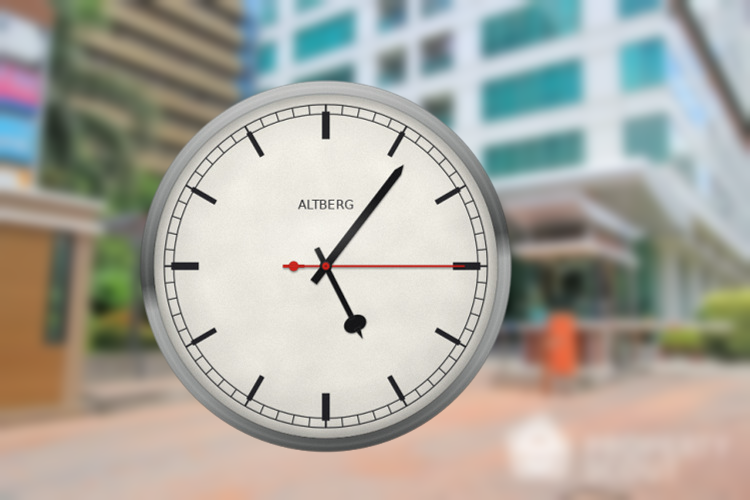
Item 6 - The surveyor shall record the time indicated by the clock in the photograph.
5:06:15
